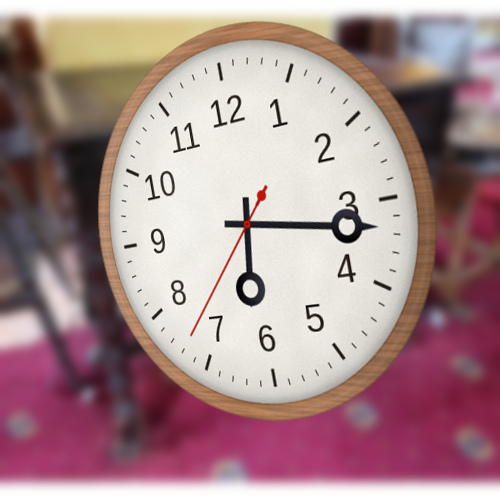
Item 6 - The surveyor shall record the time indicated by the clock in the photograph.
6:16:37
